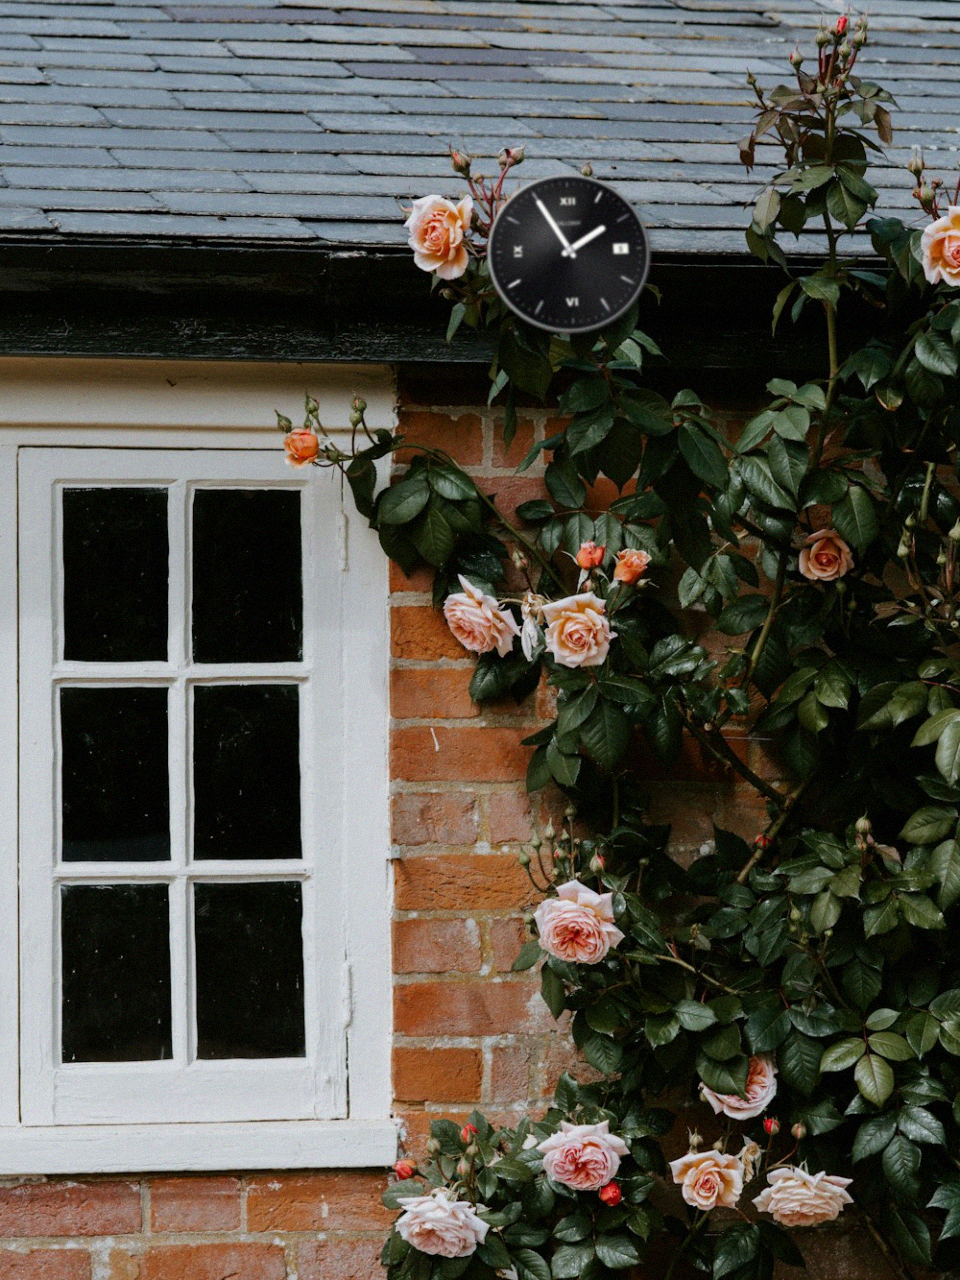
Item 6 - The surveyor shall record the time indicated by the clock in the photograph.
1:55
